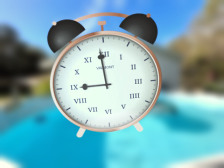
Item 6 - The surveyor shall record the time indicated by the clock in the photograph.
8:59
